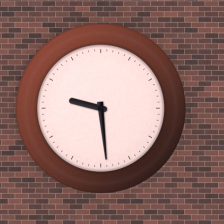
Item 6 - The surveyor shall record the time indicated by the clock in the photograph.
9:29
